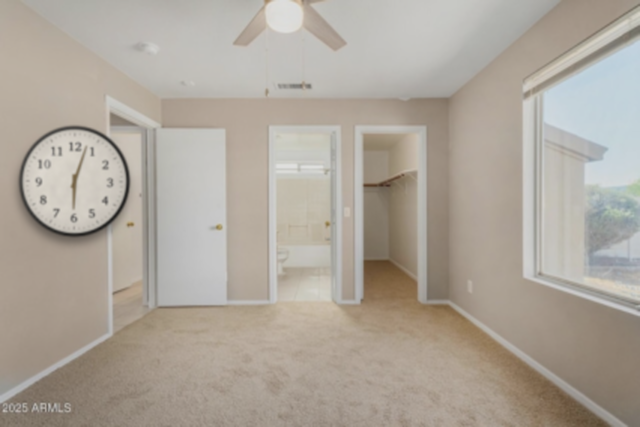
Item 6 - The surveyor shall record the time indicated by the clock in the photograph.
6:03
